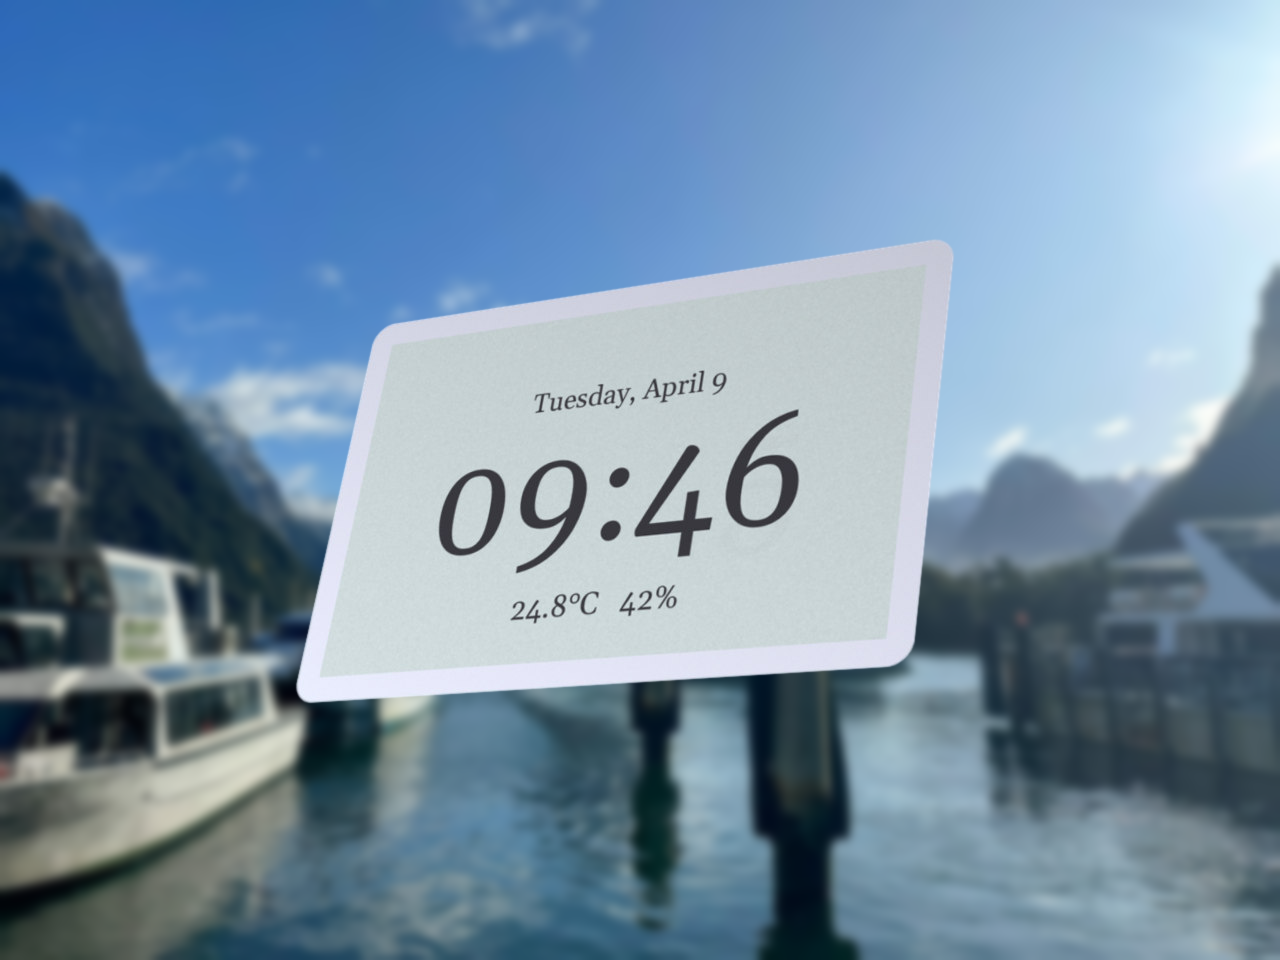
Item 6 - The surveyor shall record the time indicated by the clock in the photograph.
9:46
